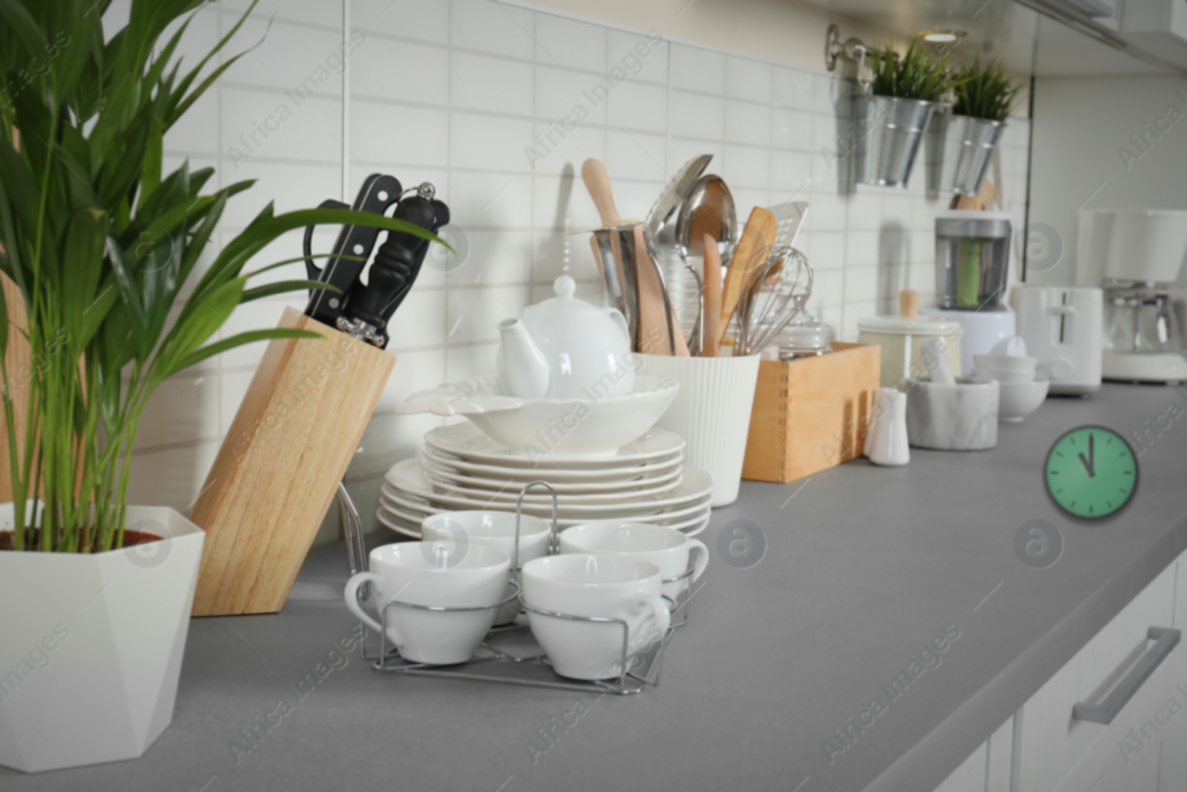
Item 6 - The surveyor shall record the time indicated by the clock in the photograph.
11:00
